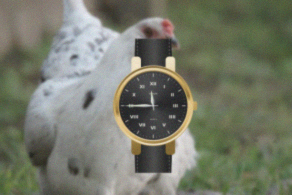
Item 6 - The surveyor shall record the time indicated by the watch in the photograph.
11:45
